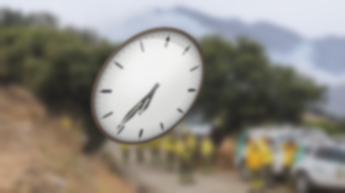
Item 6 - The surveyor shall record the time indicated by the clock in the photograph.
6:36
